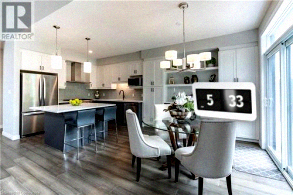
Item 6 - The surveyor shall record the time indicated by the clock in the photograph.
5:33
